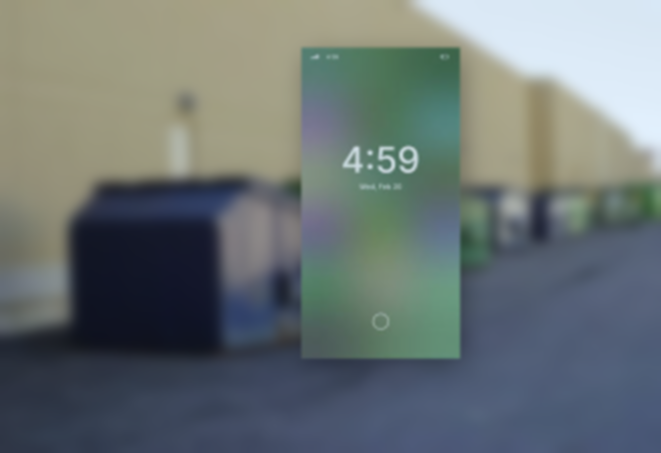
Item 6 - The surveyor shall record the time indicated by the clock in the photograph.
4:59
